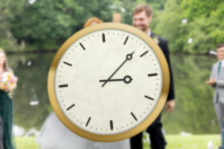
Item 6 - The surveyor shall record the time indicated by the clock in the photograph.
3:08
